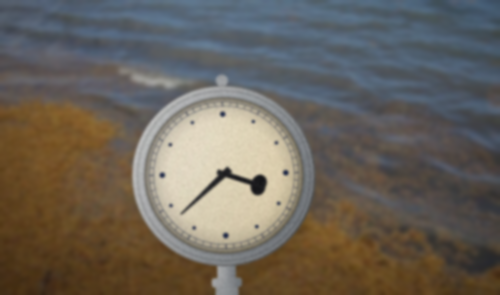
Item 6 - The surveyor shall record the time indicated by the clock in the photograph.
3:38
